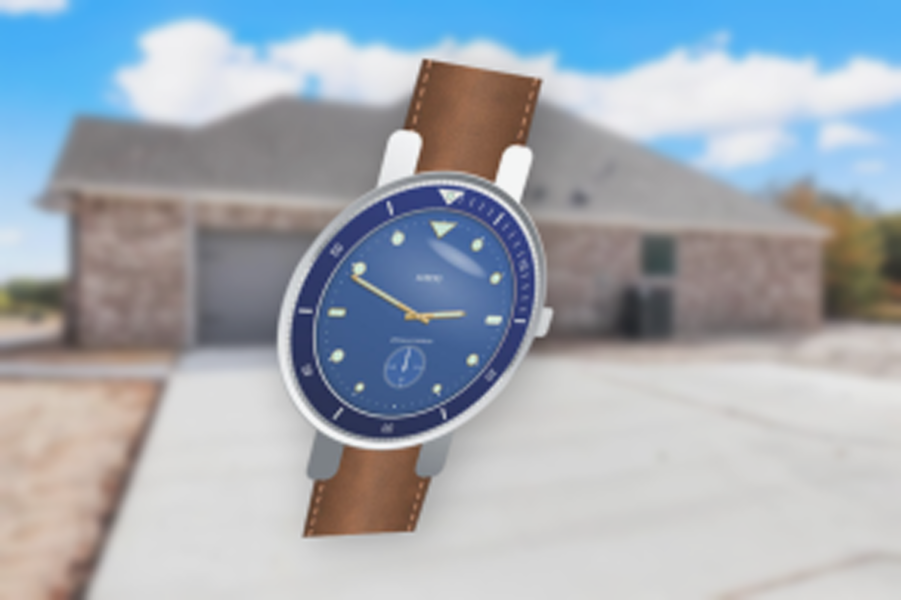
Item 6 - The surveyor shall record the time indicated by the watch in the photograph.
2:49
